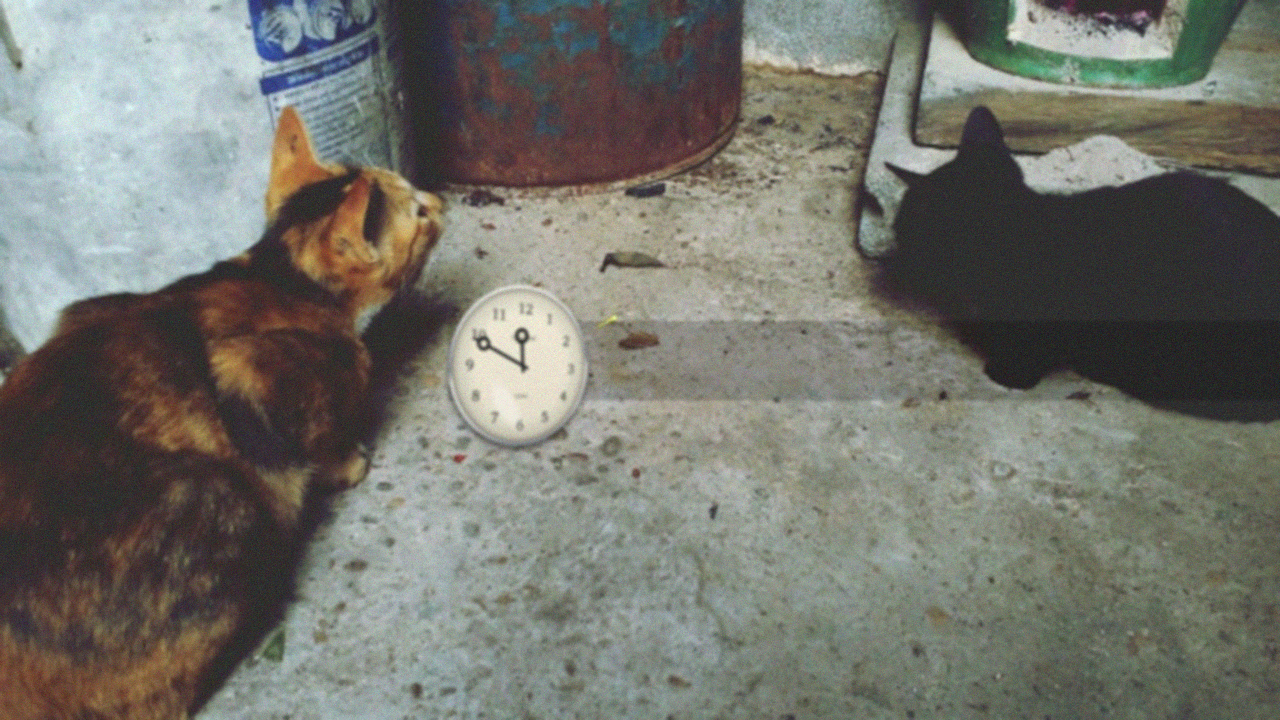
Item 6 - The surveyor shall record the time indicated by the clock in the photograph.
11:49
